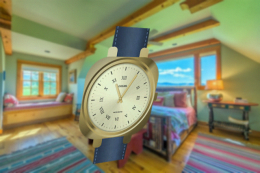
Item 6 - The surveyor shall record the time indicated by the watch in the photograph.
11:05
